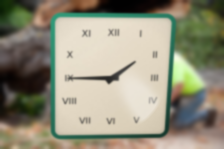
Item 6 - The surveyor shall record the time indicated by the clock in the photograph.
1:45
